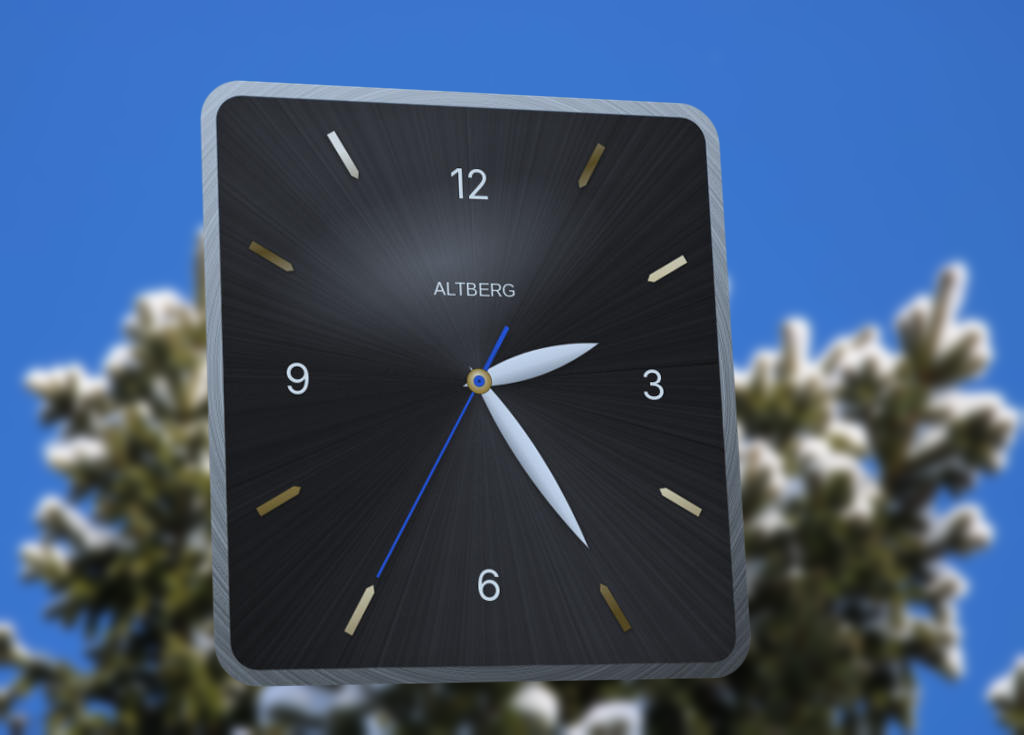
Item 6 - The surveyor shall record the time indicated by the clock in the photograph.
2:24:35
